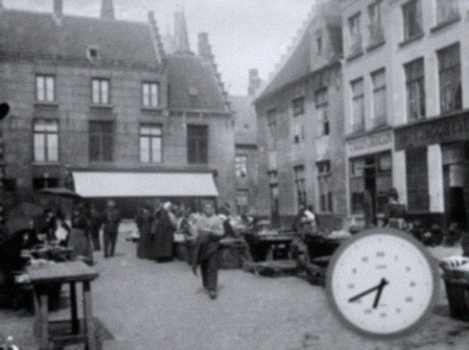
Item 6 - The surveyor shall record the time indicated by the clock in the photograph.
6:41
